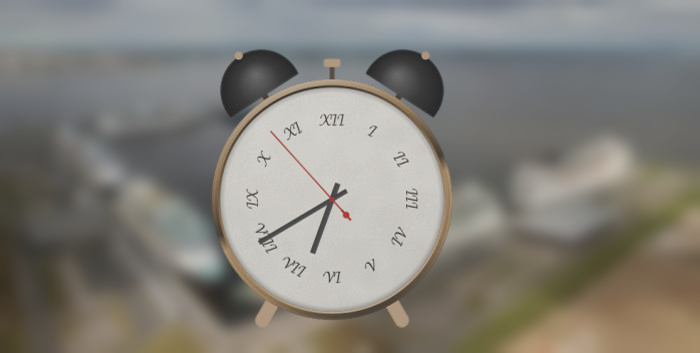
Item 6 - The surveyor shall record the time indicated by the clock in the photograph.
6:39:53
